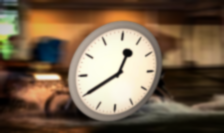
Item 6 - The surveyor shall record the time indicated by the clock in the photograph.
12:40
